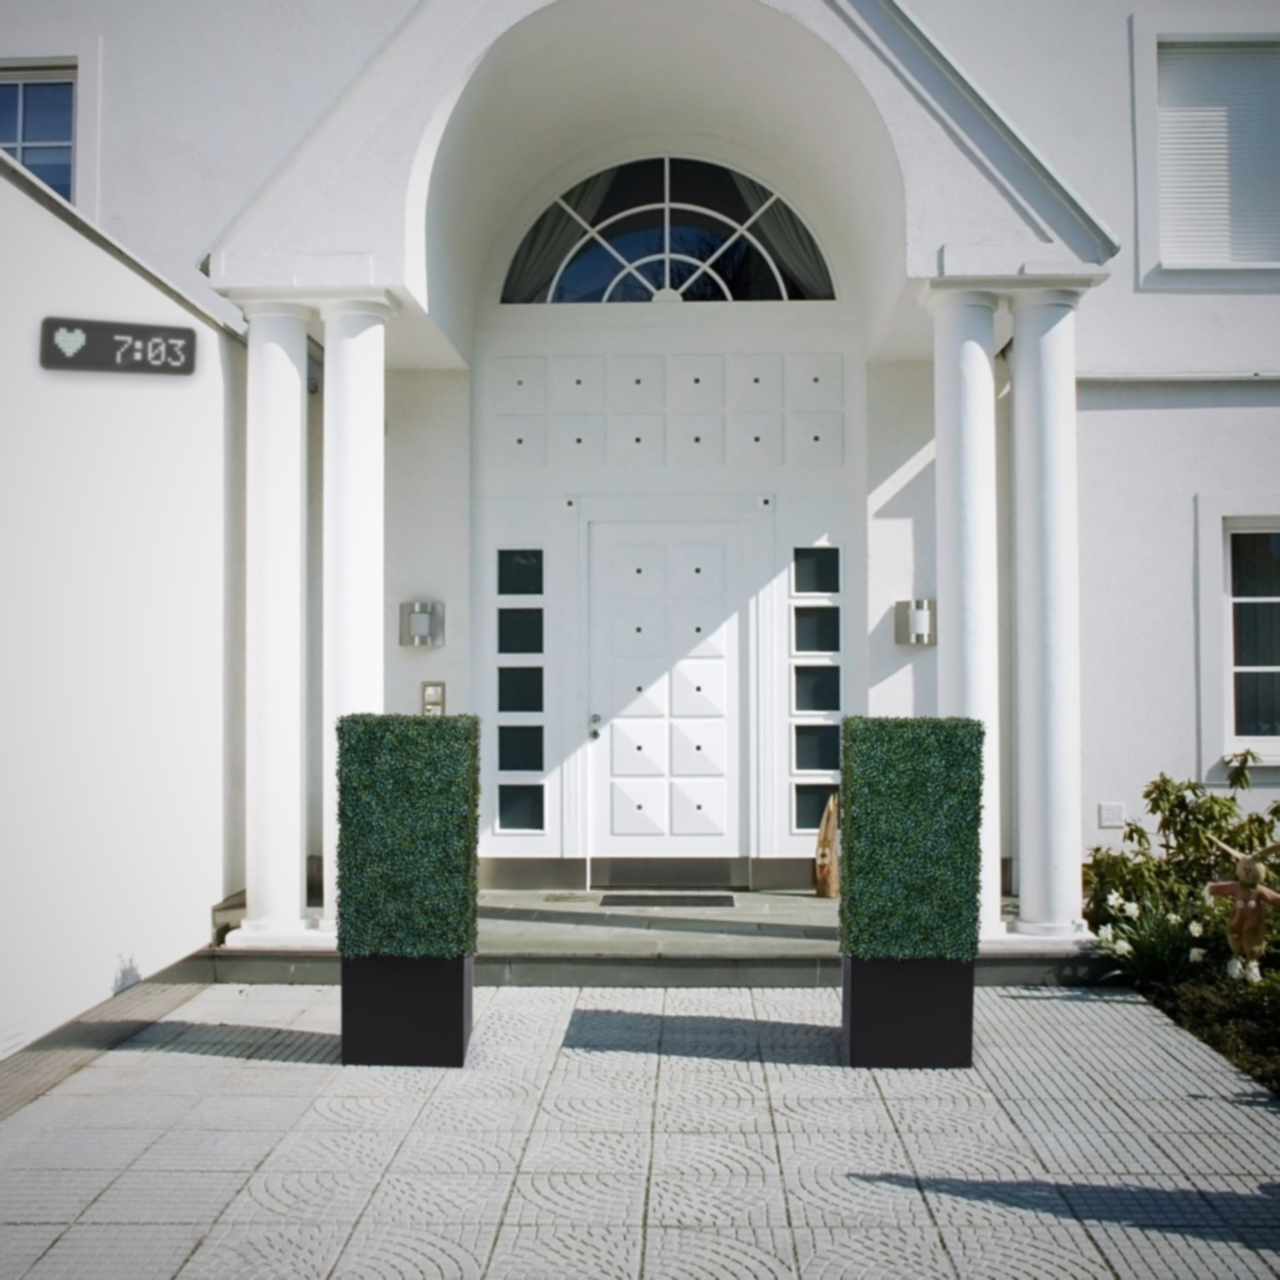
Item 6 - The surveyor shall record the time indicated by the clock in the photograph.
7:03
